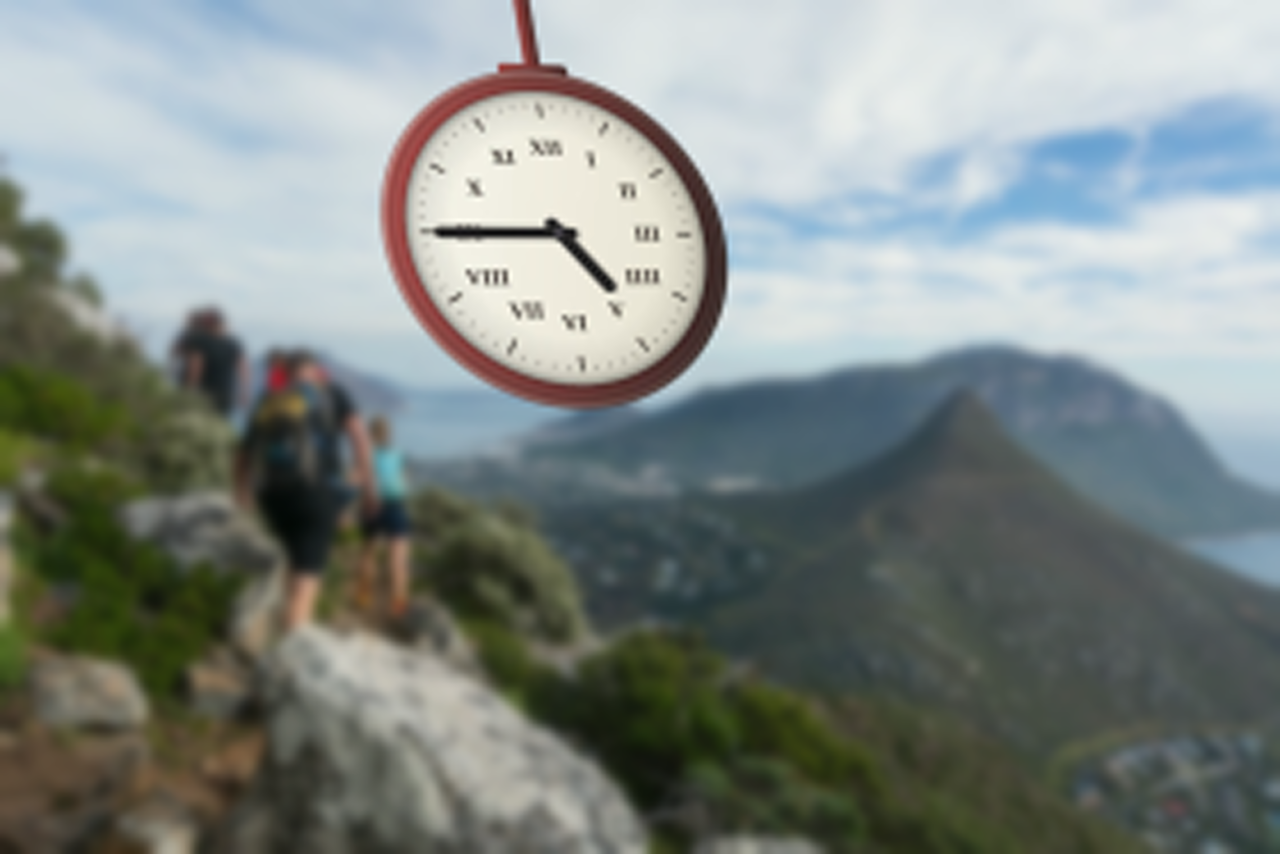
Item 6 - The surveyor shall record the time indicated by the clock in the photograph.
4:45
